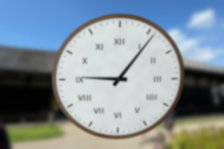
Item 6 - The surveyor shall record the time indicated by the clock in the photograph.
9:06
